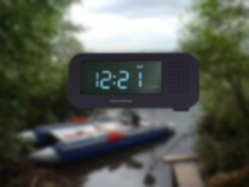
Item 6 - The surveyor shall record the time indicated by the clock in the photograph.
12:21
